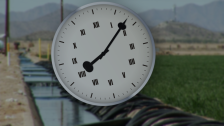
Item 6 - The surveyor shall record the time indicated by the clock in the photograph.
8:08
